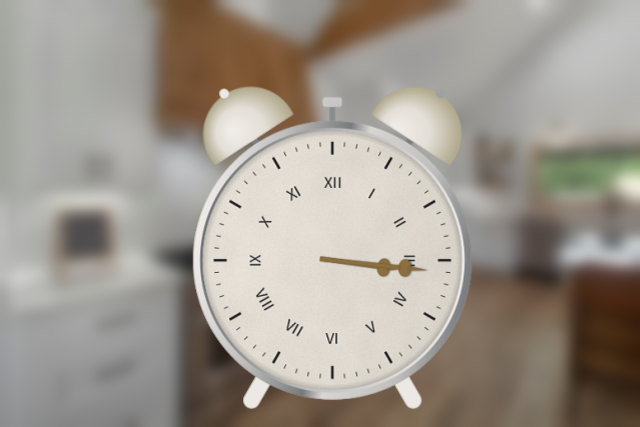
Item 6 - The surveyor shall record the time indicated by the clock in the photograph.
3:16
